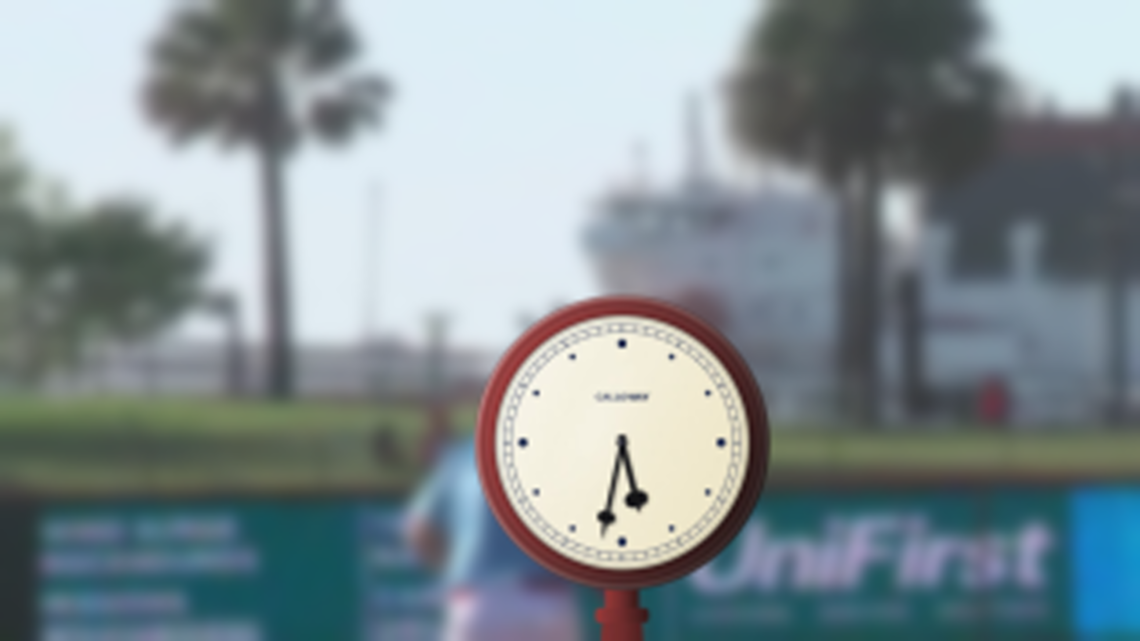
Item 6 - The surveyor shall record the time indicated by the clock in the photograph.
5:32
